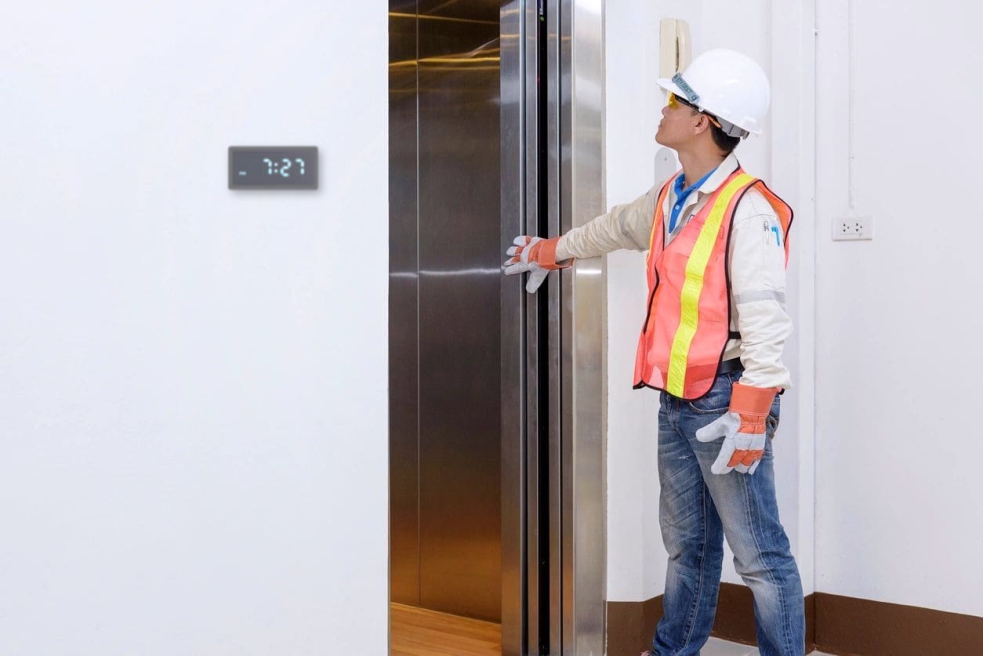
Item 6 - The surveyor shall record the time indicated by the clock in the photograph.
7:27
